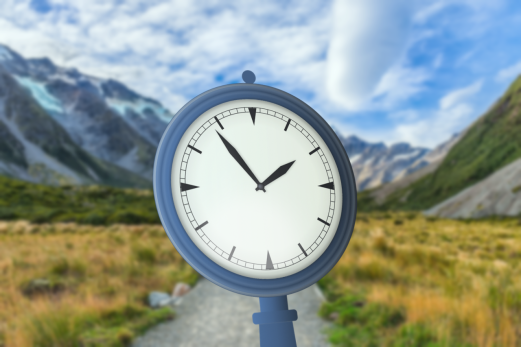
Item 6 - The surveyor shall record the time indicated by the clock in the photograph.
1:54
